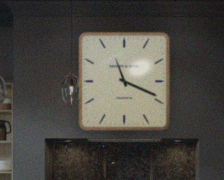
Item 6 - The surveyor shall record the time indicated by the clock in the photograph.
11:19
